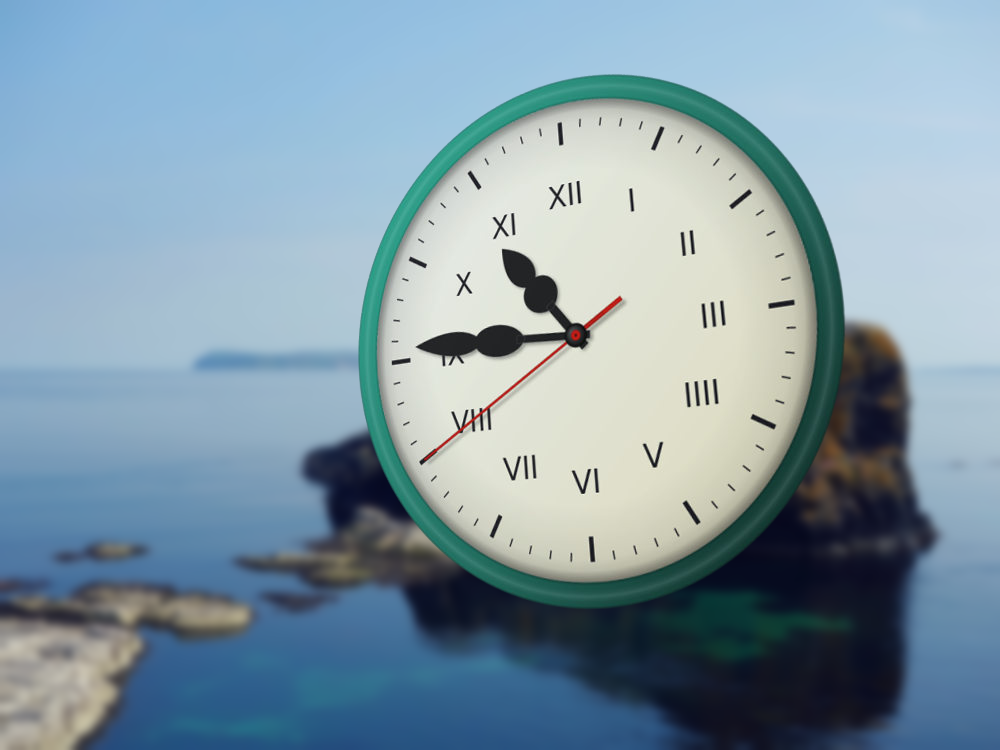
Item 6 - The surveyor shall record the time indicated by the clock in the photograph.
10:45:40
